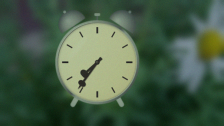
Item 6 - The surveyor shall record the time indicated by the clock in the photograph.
7:36
